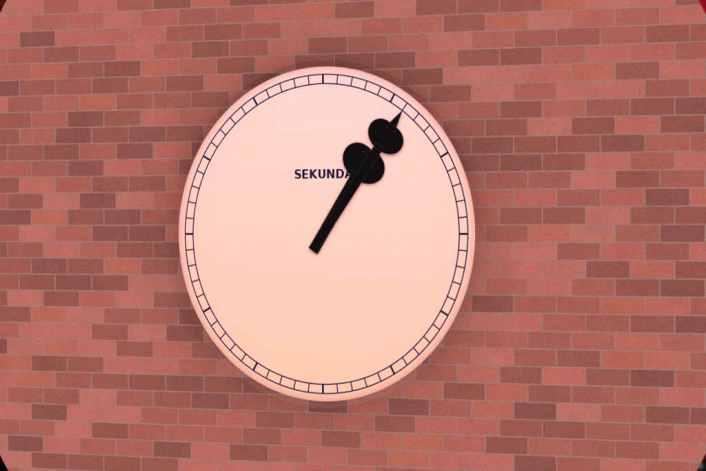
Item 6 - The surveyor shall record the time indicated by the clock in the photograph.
1:06
